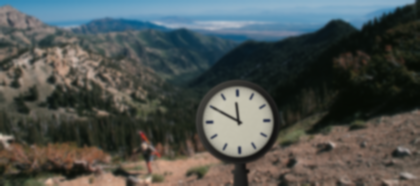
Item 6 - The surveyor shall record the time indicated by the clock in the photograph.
11:50
